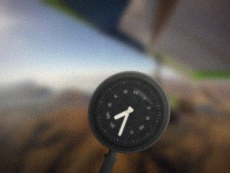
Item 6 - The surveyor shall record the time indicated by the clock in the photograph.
7:30
